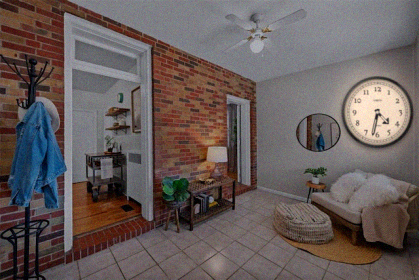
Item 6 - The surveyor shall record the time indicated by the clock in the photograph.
4:32
